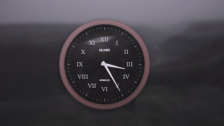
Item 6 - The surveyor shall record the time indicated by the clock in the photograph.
3:25
